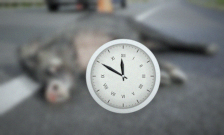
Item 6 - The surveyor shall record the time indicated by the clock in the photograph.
11:50
